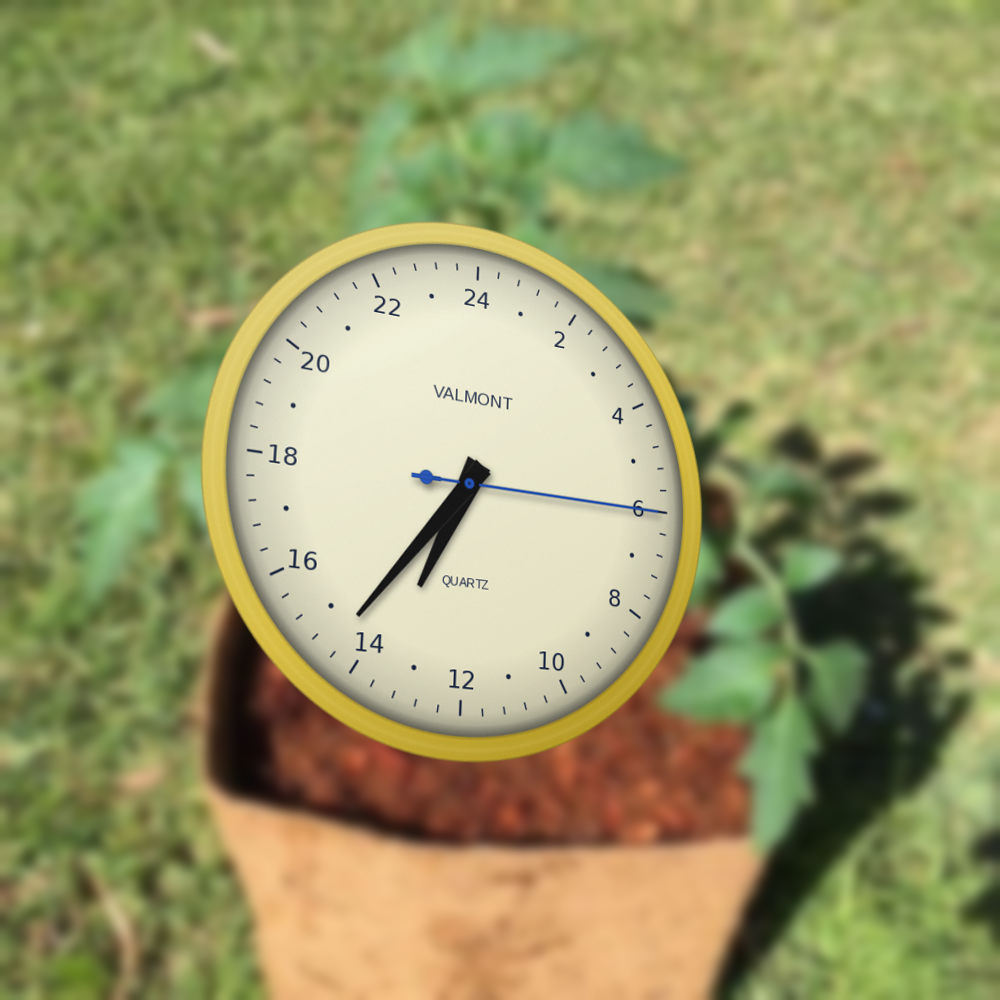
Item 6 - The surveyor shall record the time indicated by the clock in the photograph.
13:36:15
